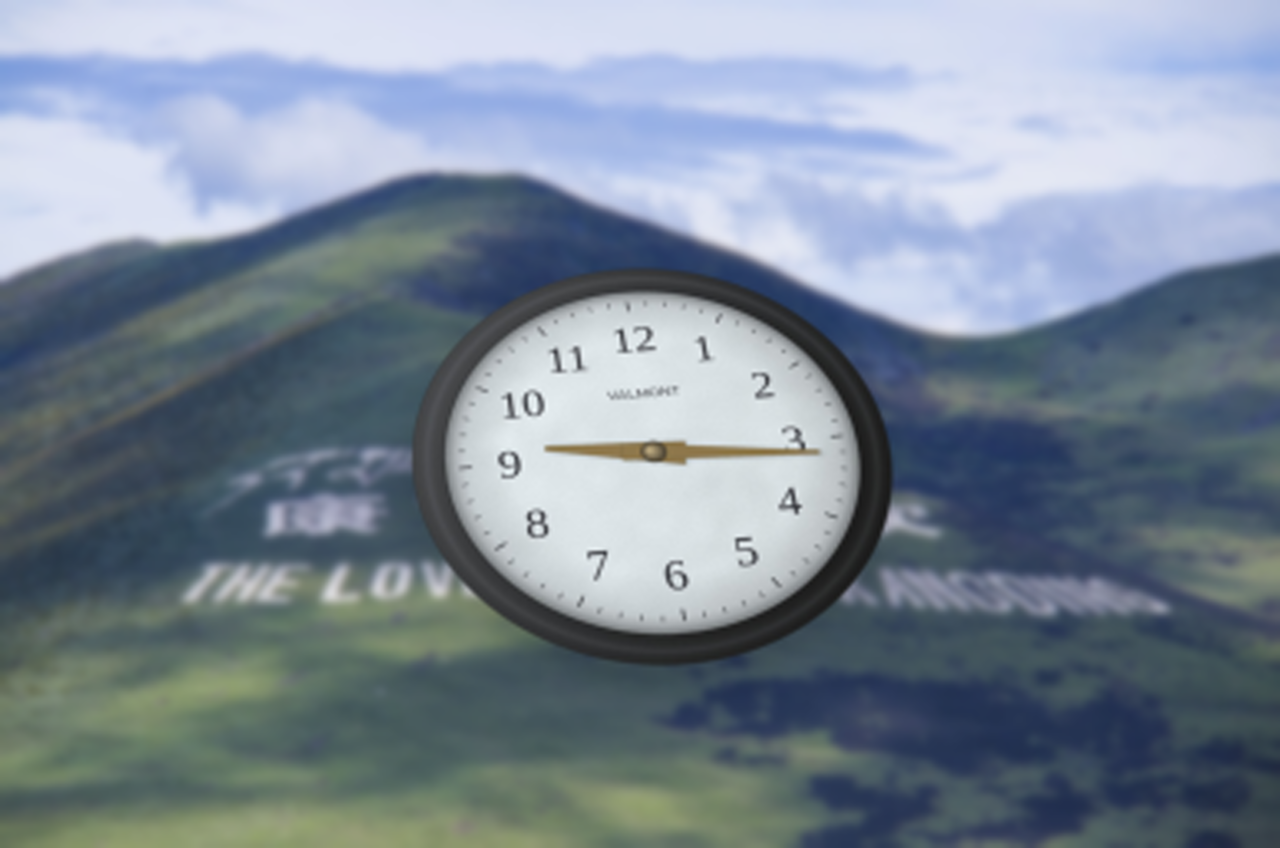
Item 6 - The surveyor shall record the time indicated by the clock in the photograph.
9:16
